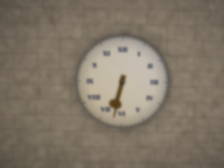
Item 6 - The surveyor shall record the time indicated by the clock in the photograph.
6:32
